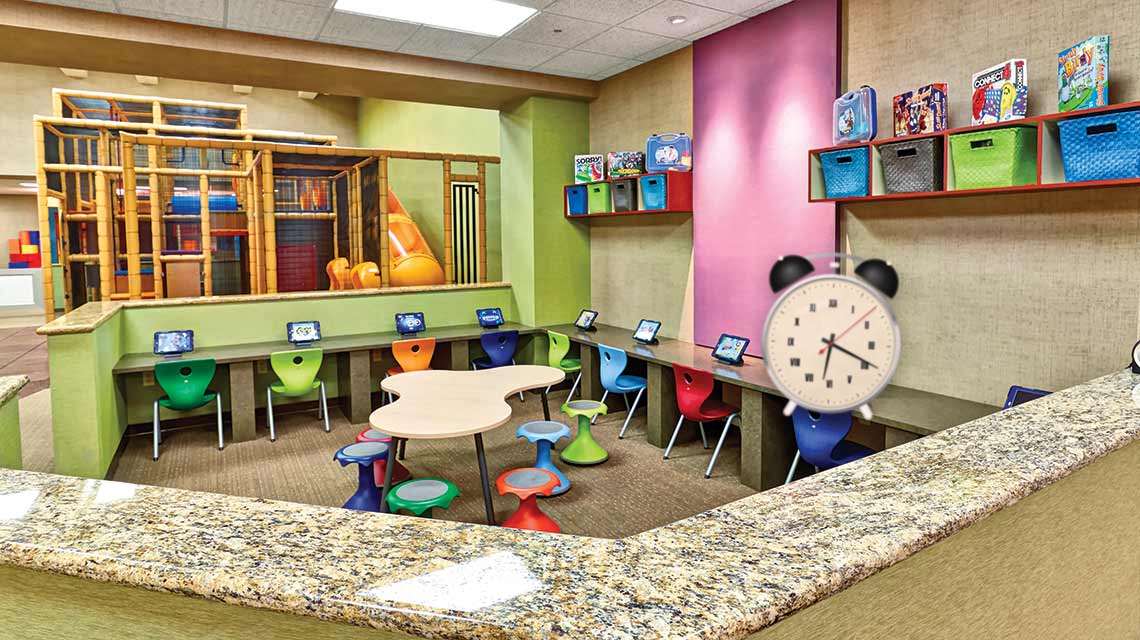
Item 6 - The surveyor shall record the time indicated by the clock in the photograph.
6:19:08
